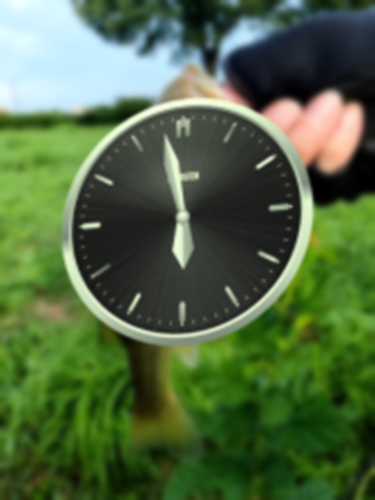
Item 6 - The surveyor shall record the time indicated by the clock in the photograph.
5:58
